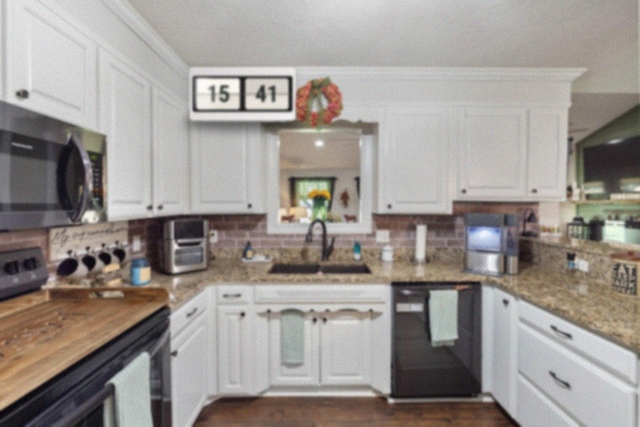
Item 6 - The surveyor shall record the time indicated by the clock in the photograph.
15:41
